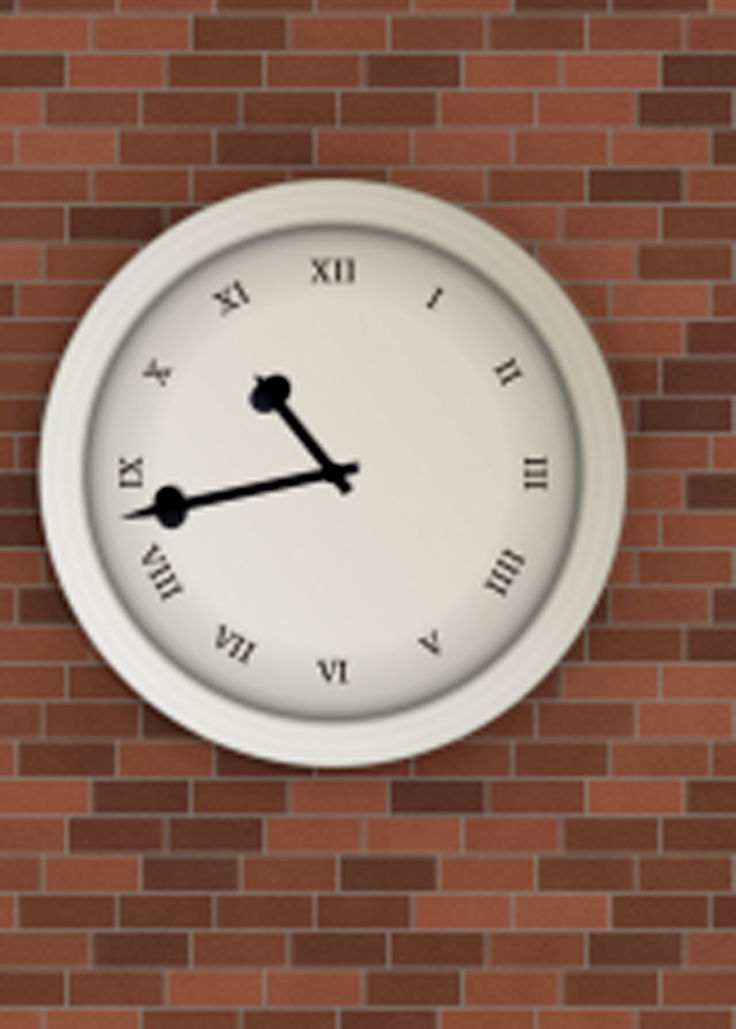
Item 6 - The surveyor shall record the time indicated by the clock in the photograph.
10:43
